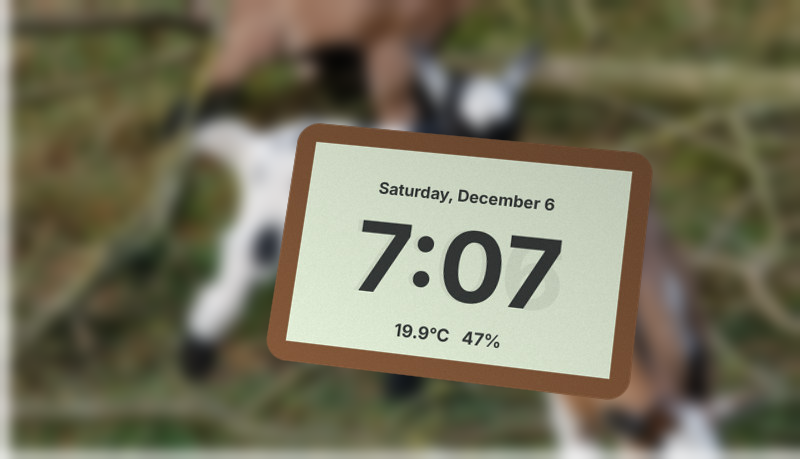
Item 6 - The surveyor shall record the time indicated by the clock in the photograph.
7:07
